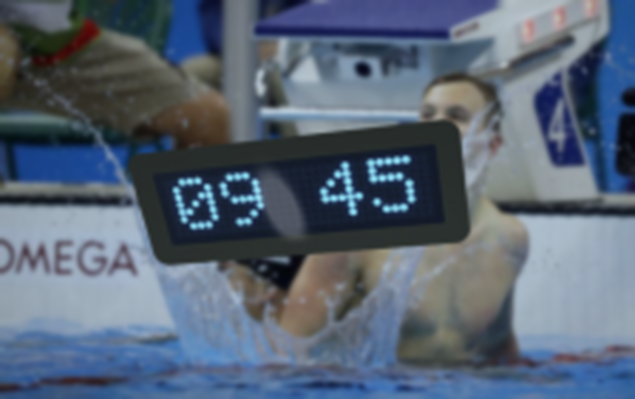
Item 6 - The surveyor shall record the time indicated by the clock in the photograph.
9:45
